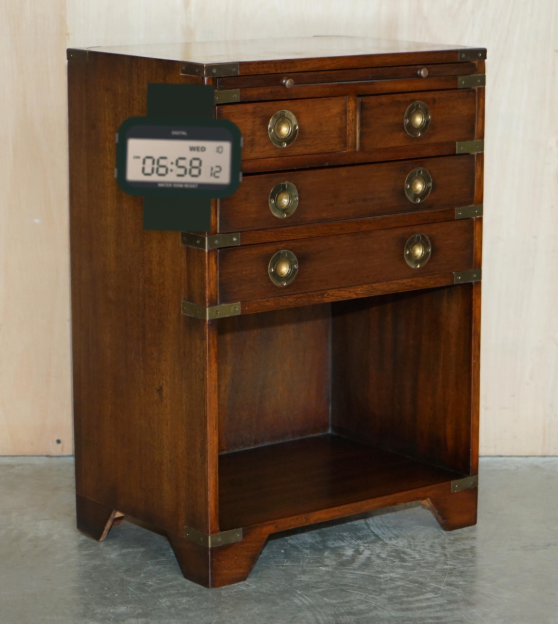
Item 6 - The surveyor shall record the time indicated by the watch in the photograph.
6:58:12
